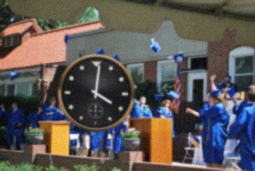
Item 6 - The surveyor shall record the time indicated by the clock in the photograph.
4:01
